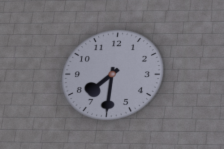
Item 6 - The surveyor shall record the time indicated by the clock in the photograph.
7:30
